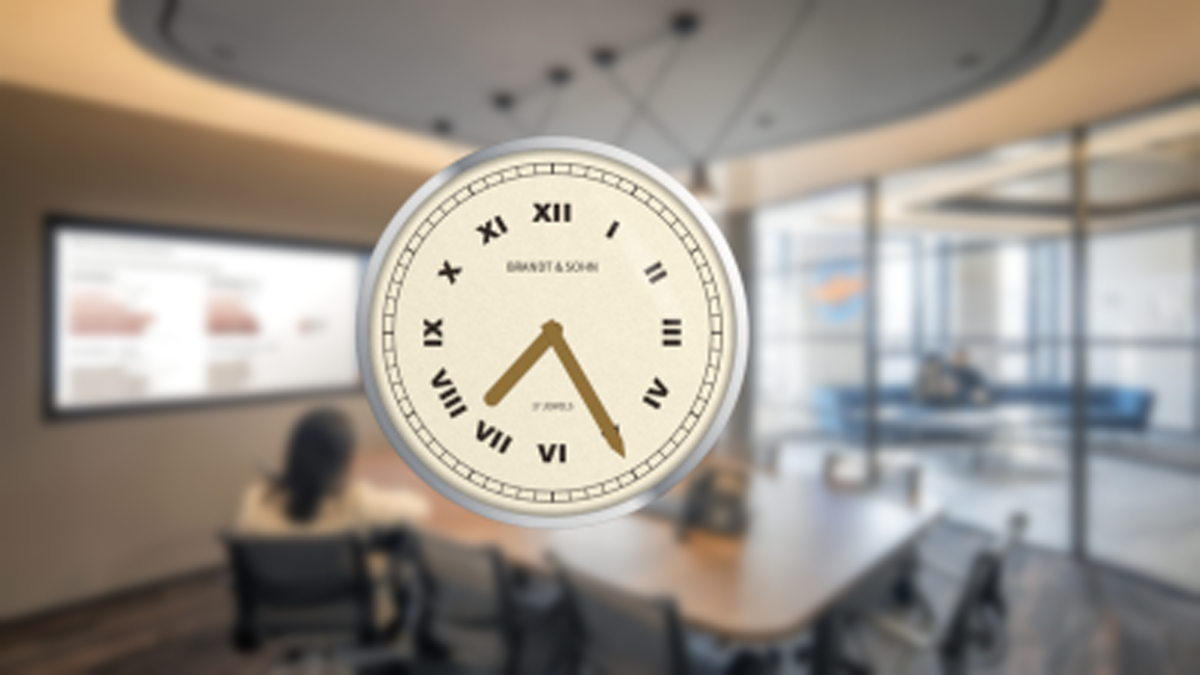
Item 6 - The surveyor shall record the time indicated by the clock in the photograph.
7:25
